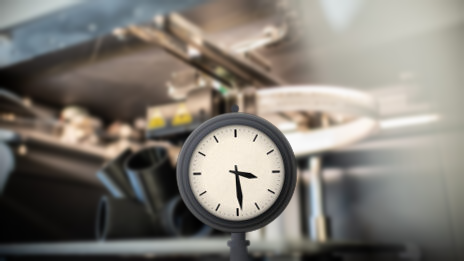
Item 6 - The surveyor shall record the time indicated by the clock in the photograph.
3:29
